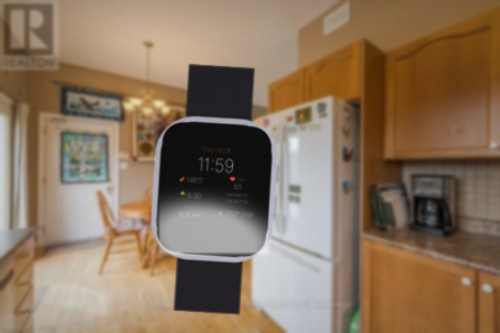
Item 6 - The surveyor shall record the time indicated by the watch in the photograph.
11:59
